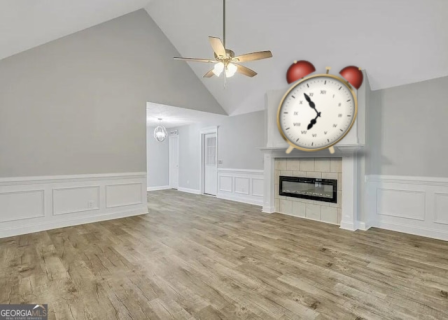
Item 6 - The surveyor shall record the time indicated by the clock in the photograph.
6:53
